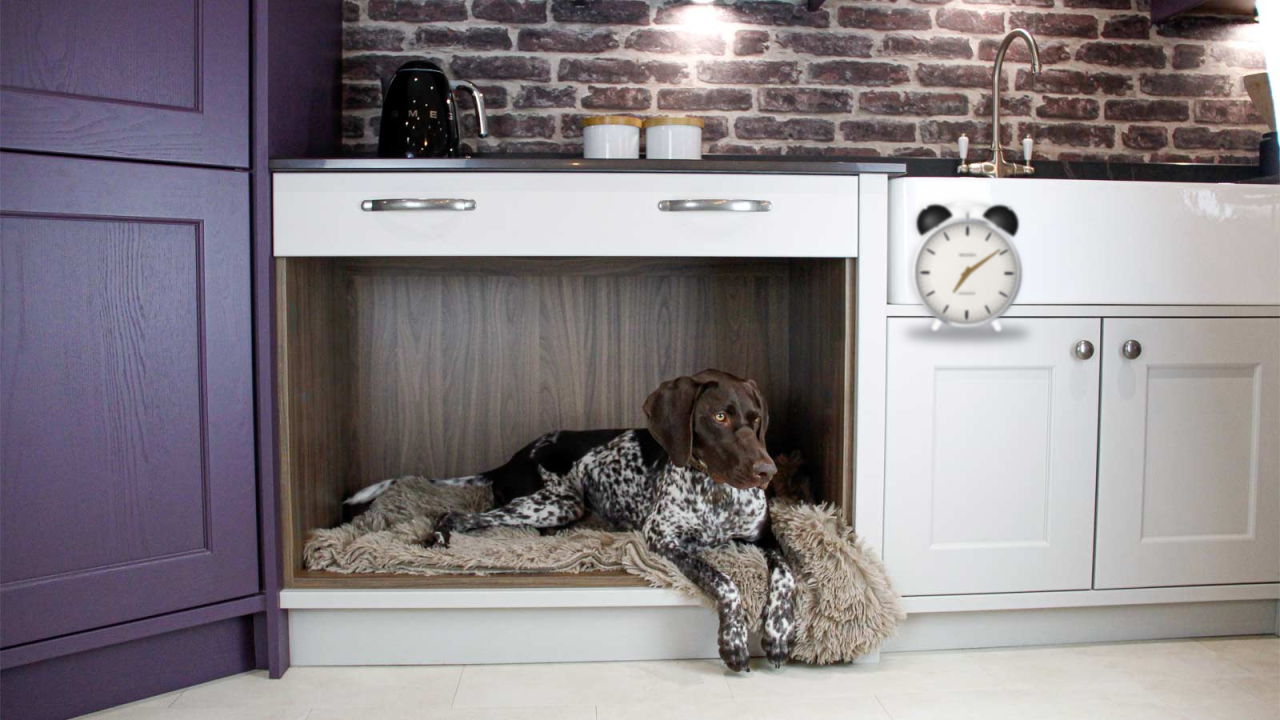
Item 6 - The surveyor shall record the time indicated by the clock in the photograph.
7:09
